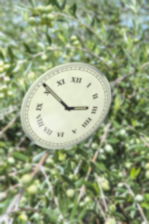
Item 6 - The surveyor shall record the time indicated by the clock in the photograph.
2:51
